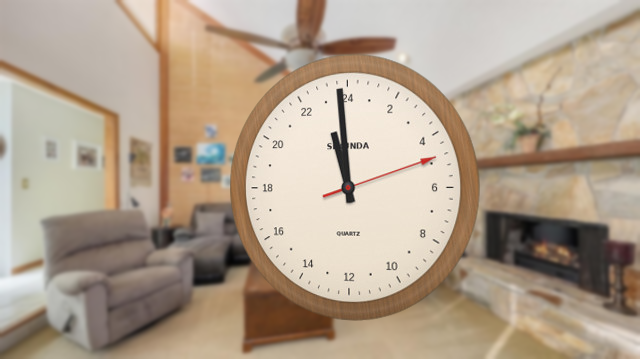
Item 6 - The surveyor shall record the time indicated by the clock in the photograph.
22:59:12
